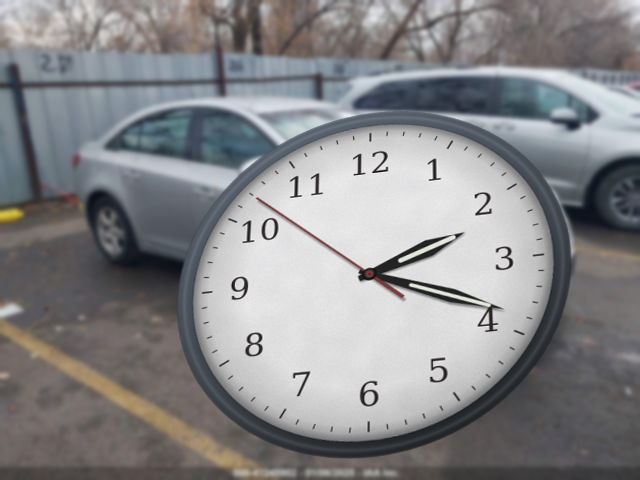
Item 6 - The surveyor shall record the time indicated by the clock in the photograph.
2:18:52
